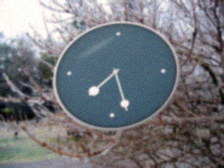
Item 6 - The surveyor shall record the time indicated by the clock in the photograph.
7:27
